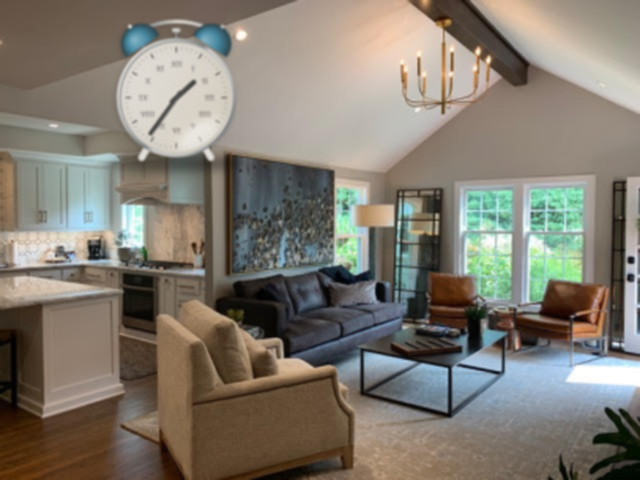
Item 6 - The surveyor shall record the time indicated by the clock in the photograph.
1:36
